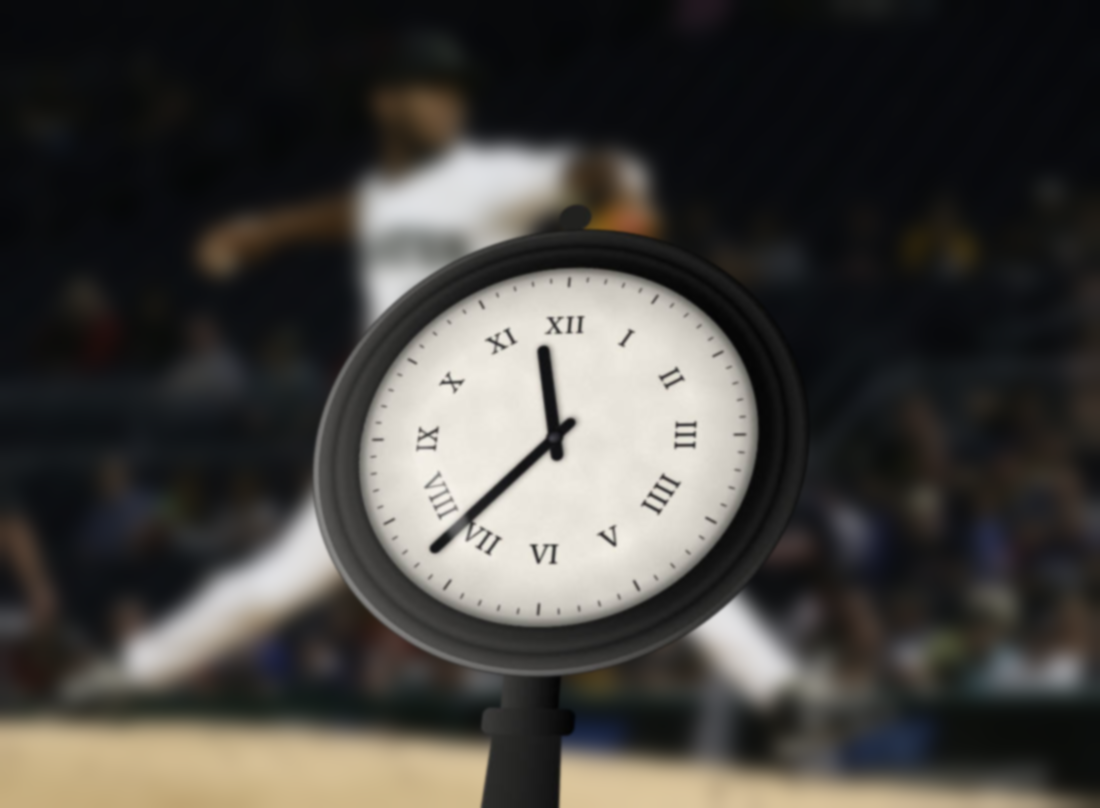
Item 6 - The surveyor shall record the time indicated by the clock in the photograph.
11:37
